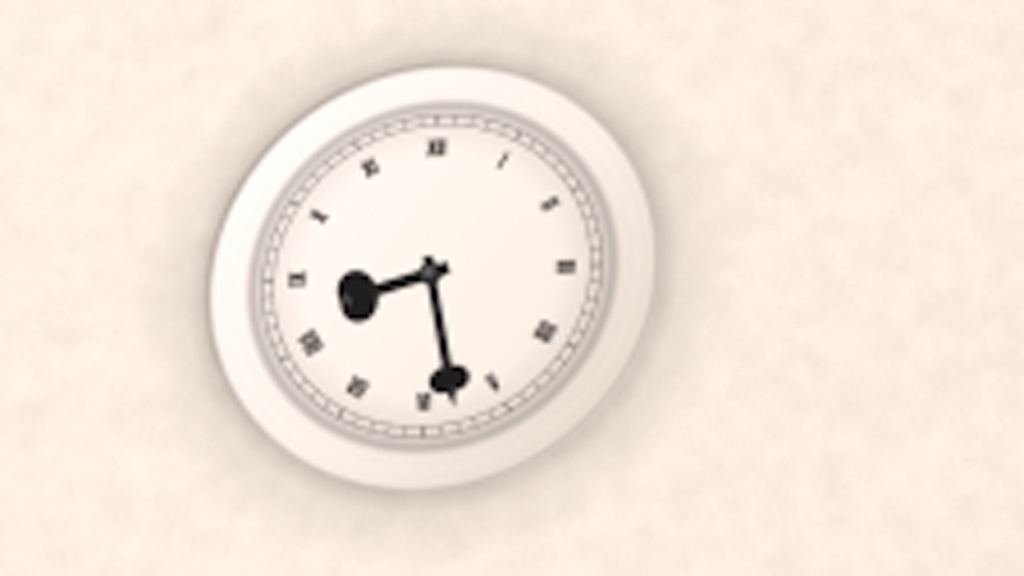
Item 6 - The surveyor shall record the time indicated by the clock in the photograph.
8:28
